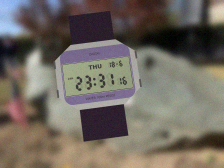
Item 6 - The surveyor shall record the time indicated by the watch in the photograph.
23:31:16
